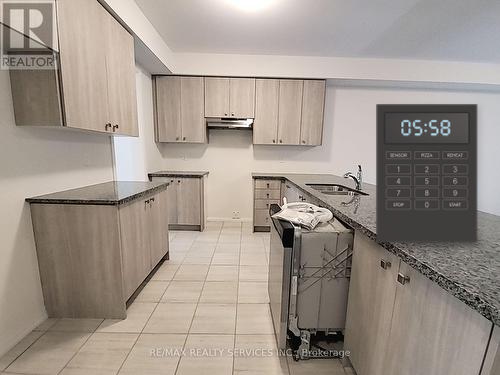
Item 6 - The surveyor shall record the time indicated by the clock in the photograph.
5:58
